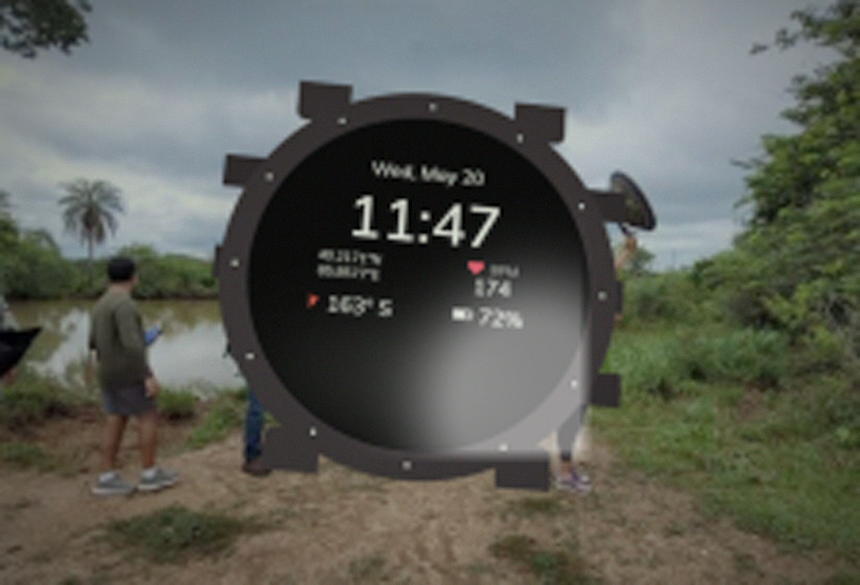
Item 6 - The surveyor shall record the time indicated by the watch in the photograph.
11:47
